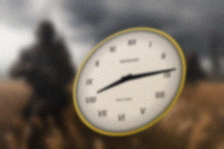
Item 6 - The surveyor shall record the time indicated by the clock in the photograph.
8:14
